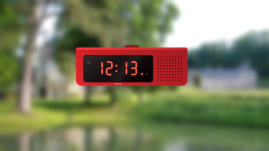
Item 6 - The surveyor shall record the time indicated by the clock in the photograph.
12:13
